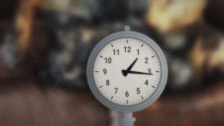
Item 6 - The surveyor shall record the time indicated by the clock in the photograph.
1:16
